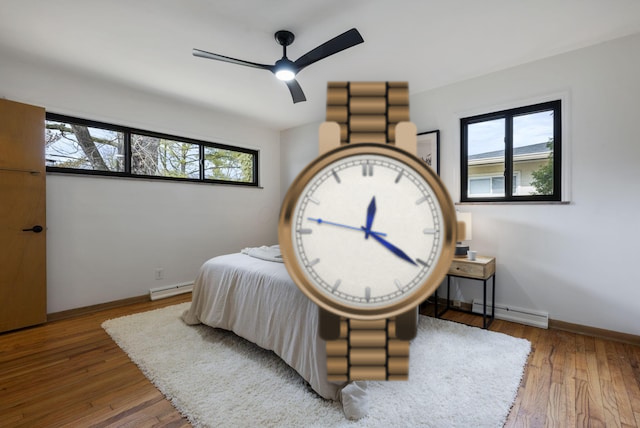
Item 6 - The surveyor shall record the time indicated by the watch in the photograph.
12:20:47
